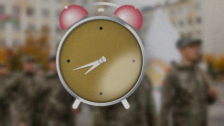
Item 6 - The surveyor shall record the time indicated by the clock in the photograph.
7:42
